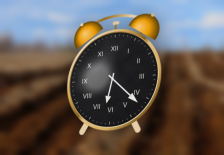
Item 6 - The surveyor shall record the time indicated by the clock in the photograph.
6:22
